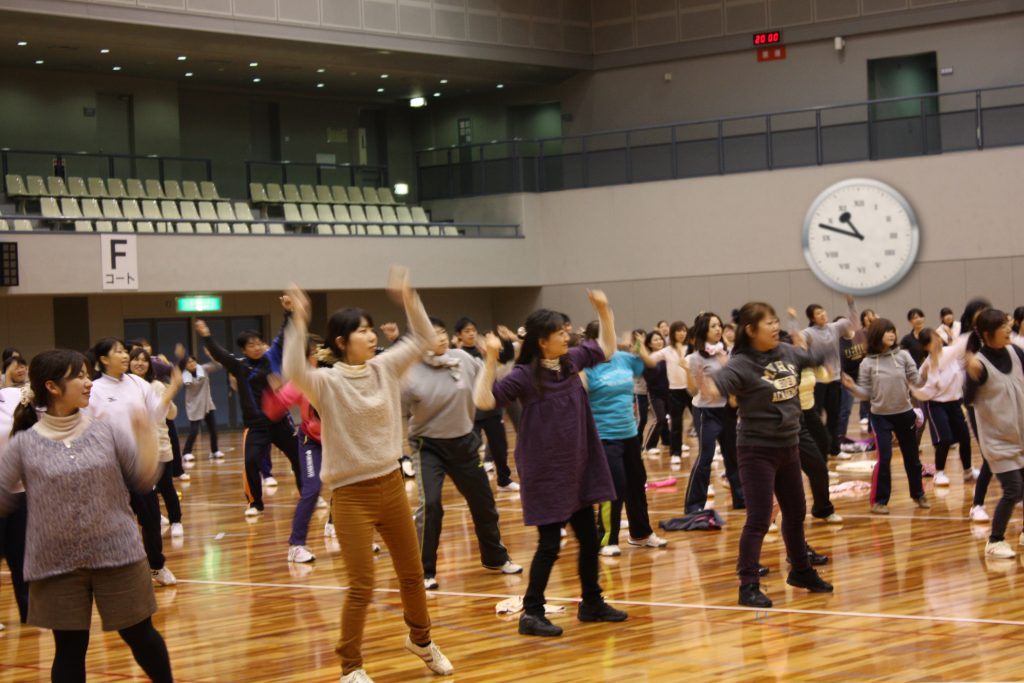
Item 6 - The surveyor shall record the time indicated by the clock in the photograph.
10:48
